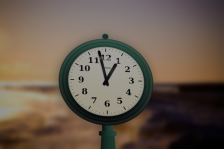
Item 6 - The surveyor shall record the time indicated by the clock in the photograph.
12:58
